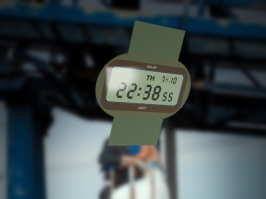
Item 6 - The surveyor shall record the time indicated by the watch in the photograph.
22:38:55
